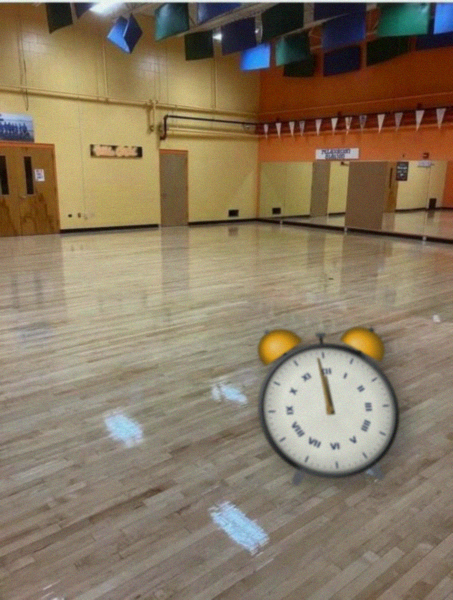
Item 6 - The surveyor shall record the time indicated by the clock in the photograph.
11:59
